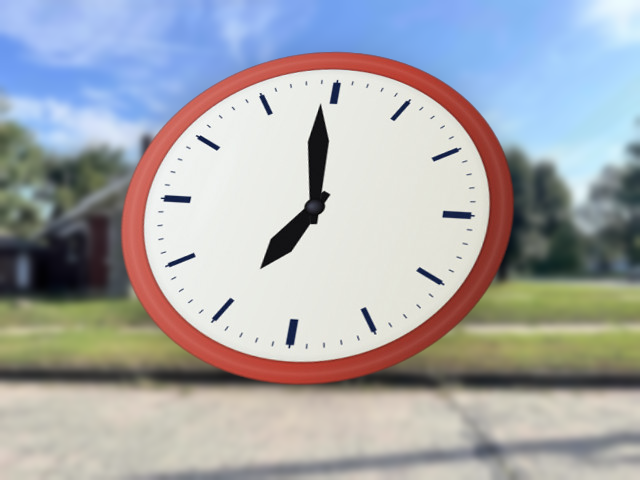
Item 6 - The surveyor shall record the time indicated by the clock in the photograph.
6:59
